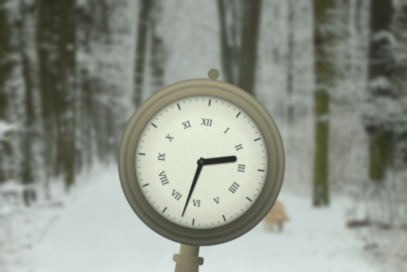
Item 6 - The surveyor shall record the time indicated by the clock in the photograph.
2:32
